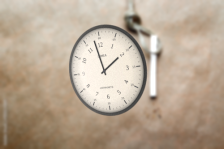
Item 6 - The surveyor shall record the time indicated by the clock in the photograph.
1:58
